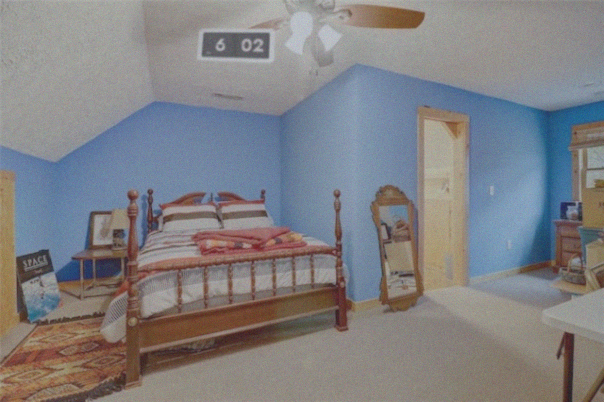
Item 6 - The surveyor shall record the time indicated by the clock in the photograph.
6:02
